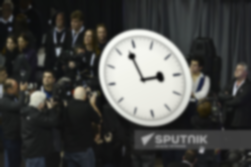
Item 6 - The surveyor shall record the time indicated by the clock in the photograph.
2:58
